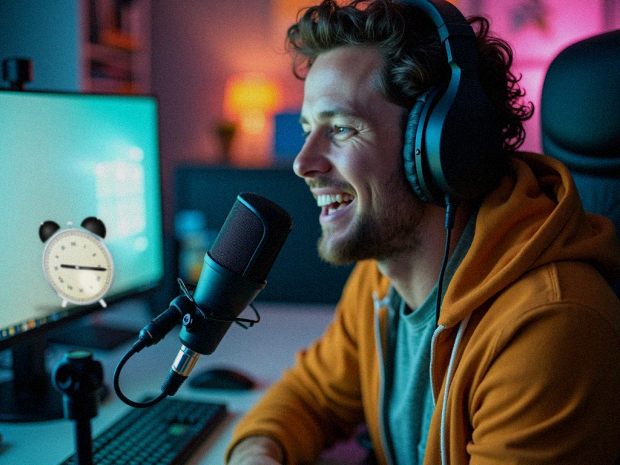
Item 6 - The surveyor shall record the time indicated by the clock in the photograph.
9:16
